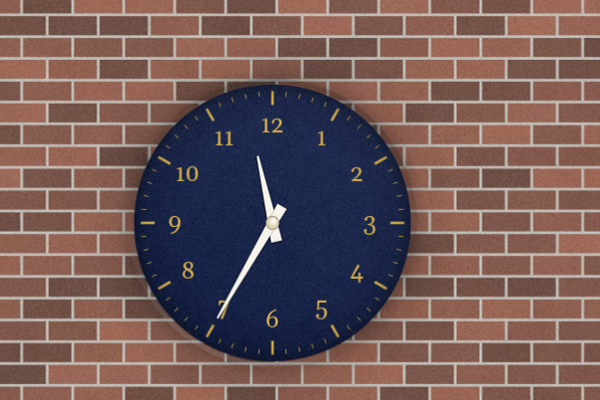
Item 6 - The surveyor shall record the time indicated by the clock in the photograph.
11:35
